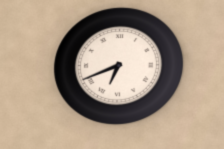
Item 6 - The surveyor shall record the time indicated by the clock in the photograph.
6:41
